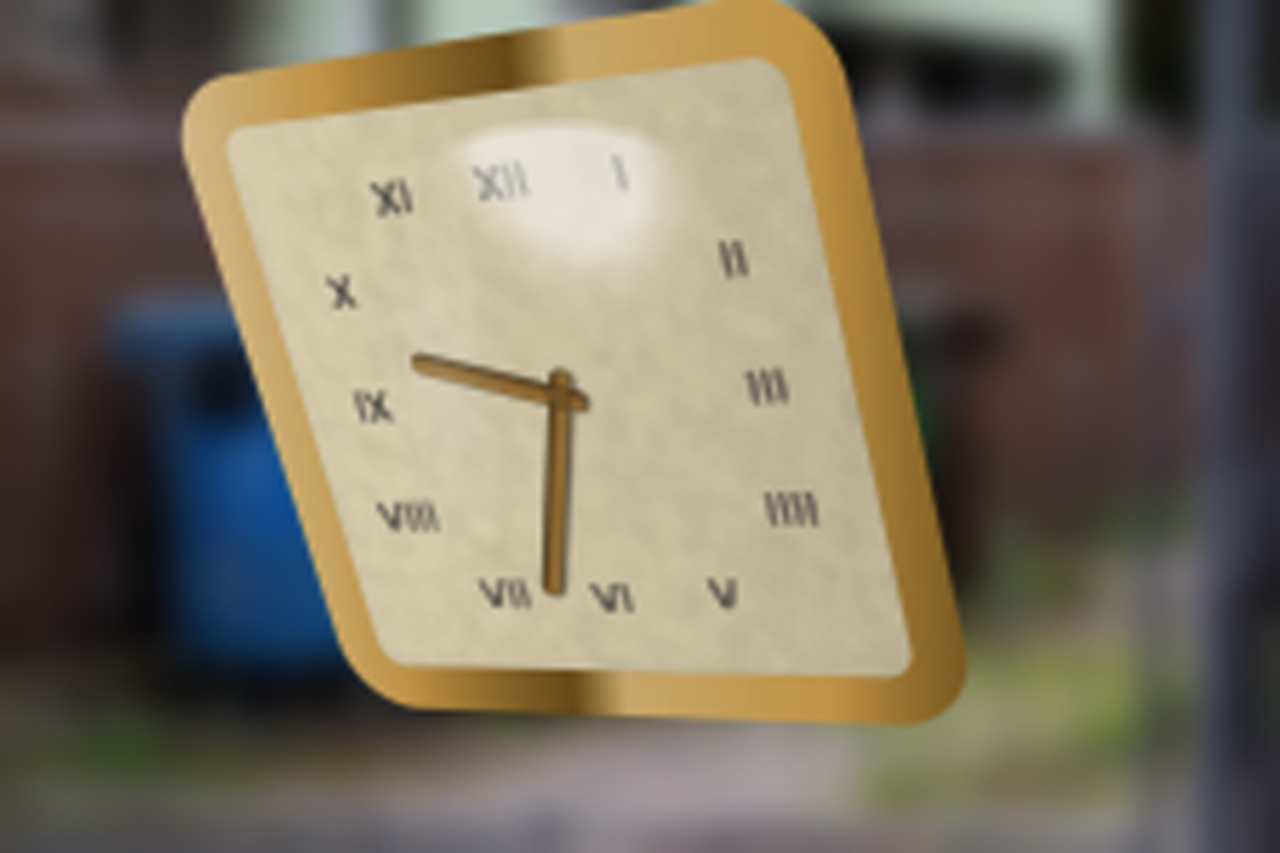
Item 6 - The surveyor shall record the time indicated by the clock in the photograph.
9:33
